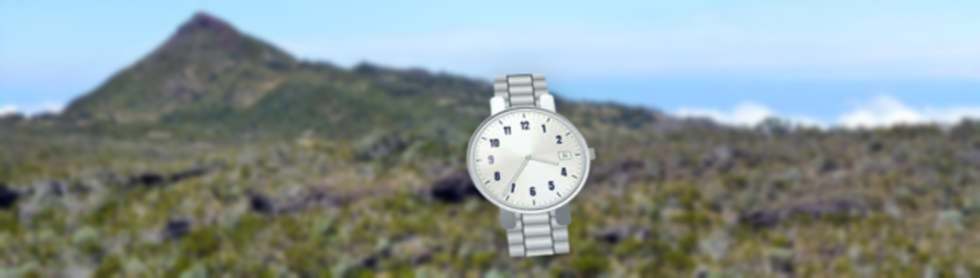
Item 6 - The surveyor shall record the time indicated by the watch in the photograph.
3:36
